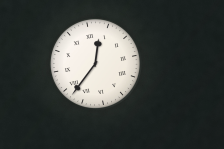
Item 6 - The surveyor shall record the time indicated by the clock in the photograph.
12:38
